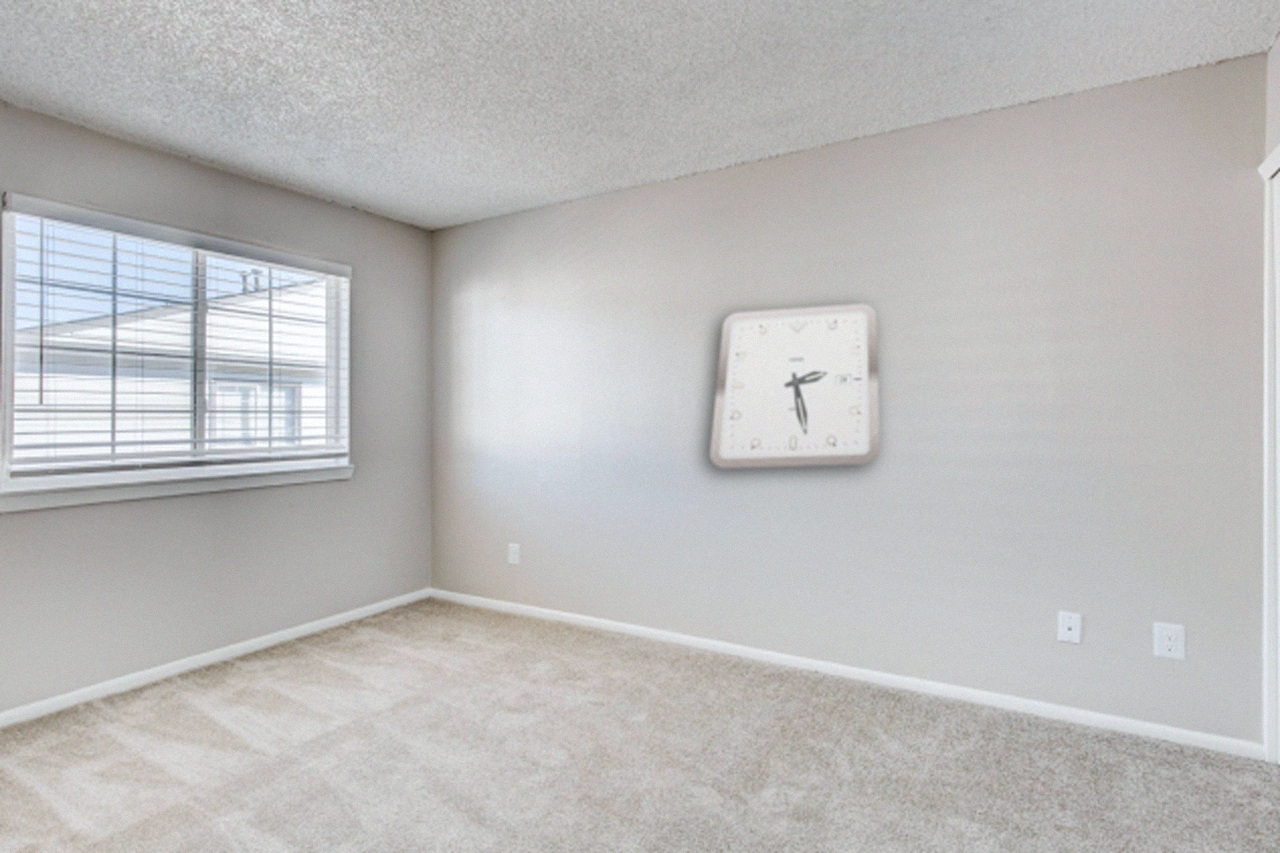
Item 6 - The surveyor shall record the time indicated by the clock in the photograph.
2:28
